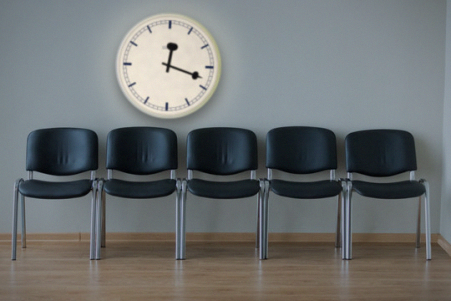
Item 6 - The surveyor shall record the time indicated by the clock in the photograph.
12:18
